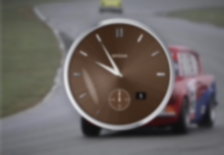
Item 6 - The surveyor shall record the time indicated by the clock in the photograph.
9:55
